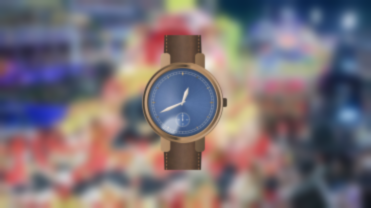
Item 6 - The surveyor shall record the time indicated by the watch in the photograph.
12:41
